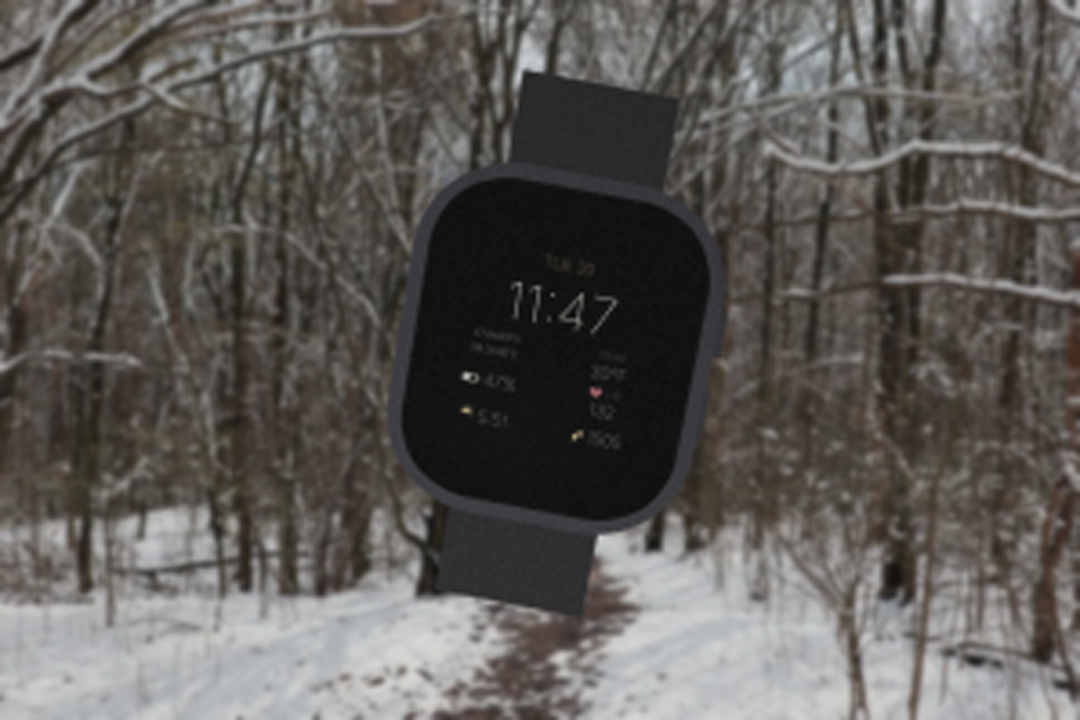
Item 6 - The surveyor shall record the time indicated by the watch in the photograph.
11:47
